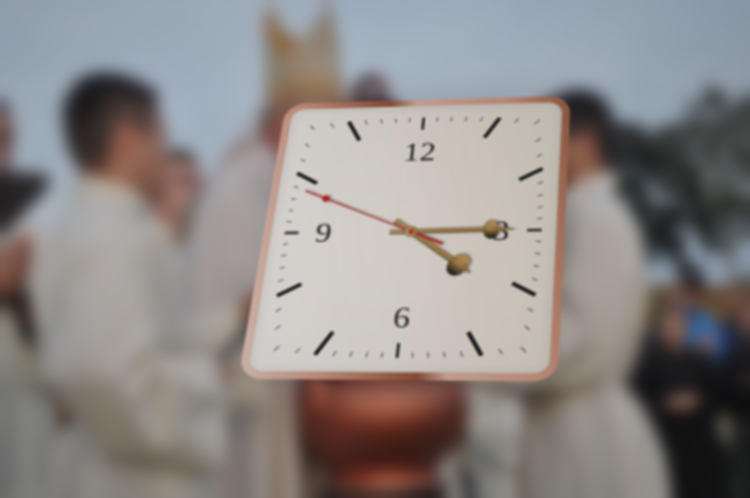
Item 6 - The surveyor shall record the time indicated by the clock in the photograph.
4:14:49
